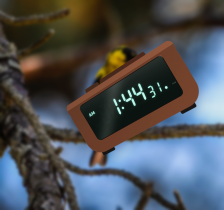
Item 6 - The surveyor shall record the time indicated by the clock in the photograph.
1:44:31
